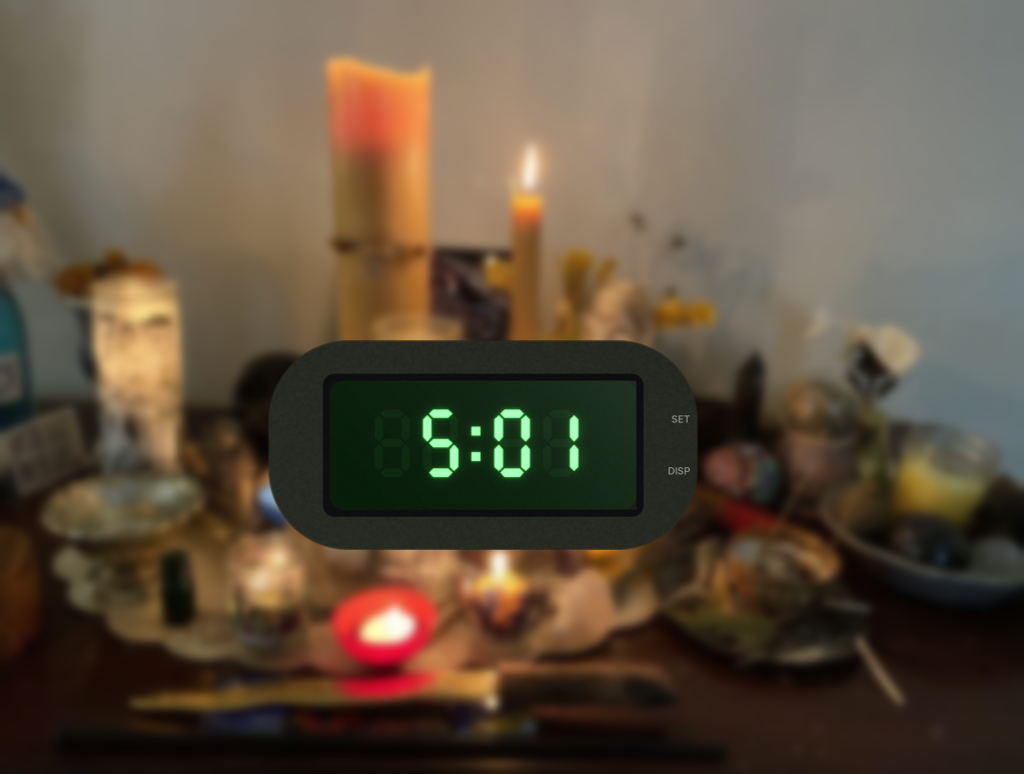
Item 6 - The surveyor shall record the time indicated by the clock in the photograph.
5:01
